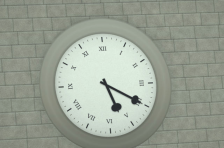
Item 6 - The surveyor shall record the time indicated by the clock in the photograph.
5:20
